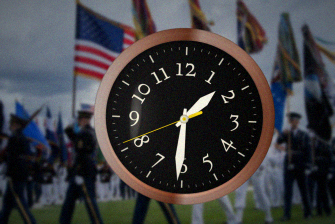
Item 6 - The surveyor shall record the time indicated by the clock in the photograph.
1:30:41
